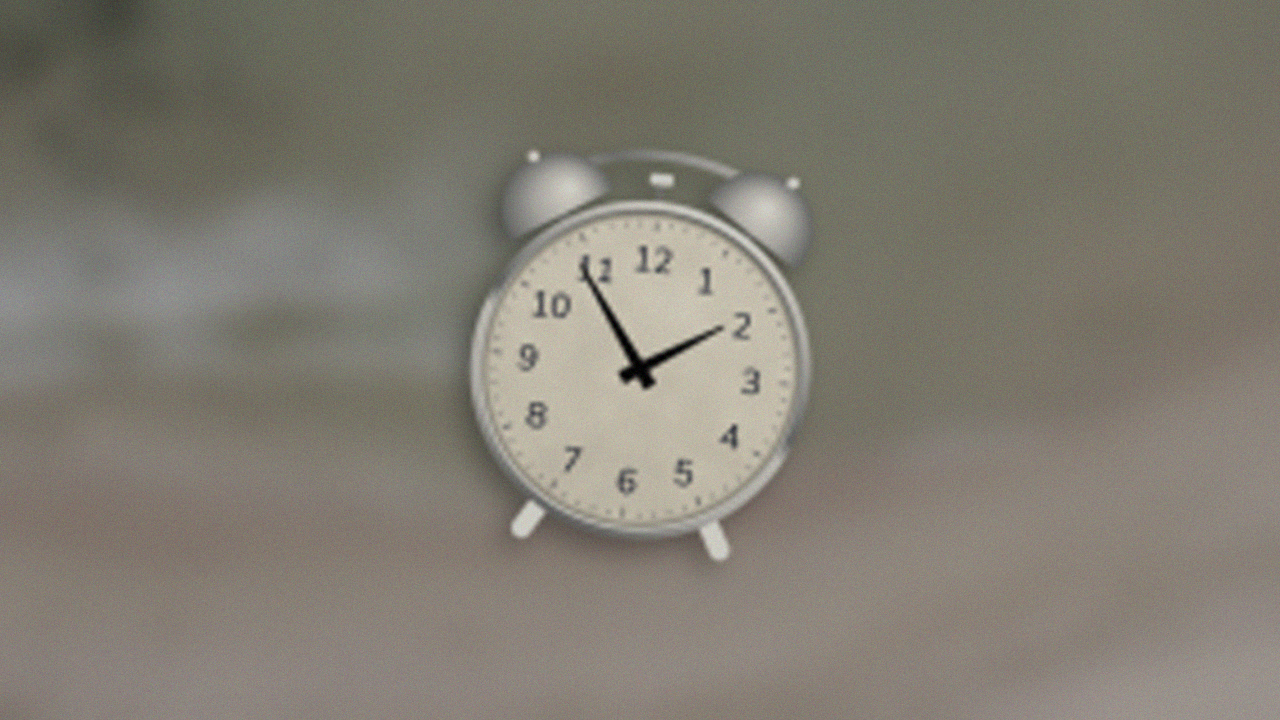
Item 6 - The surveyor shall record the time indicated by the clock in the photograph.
1:54
